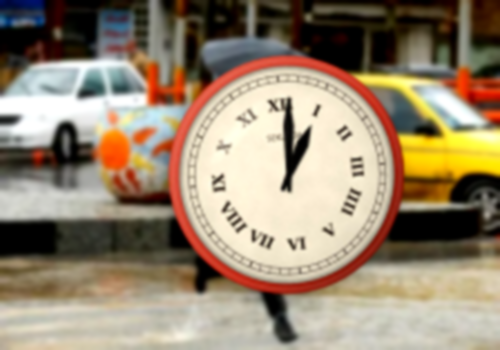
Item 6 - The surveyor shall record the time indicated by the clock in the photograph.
1:01
